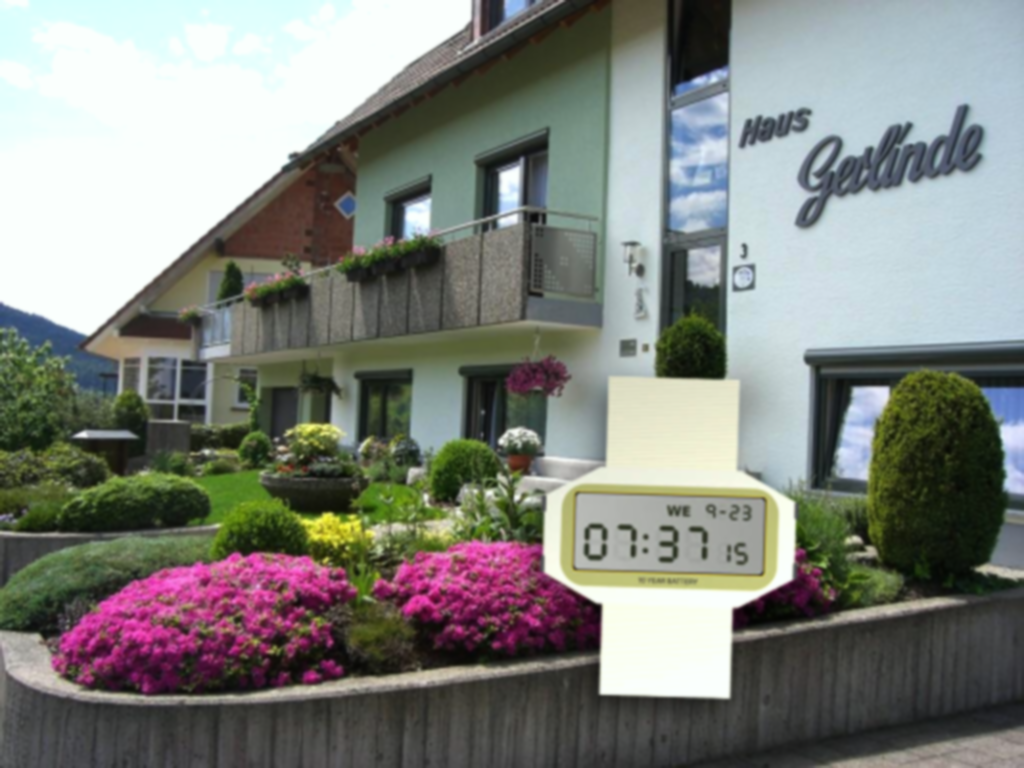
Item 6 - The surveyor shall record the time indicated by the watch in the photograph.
7:37:15
